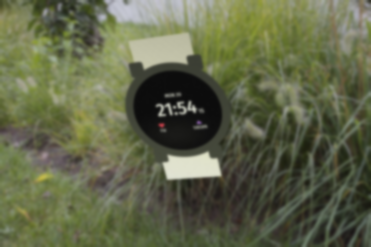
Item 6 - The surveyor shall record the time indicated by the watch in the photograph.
21:54
